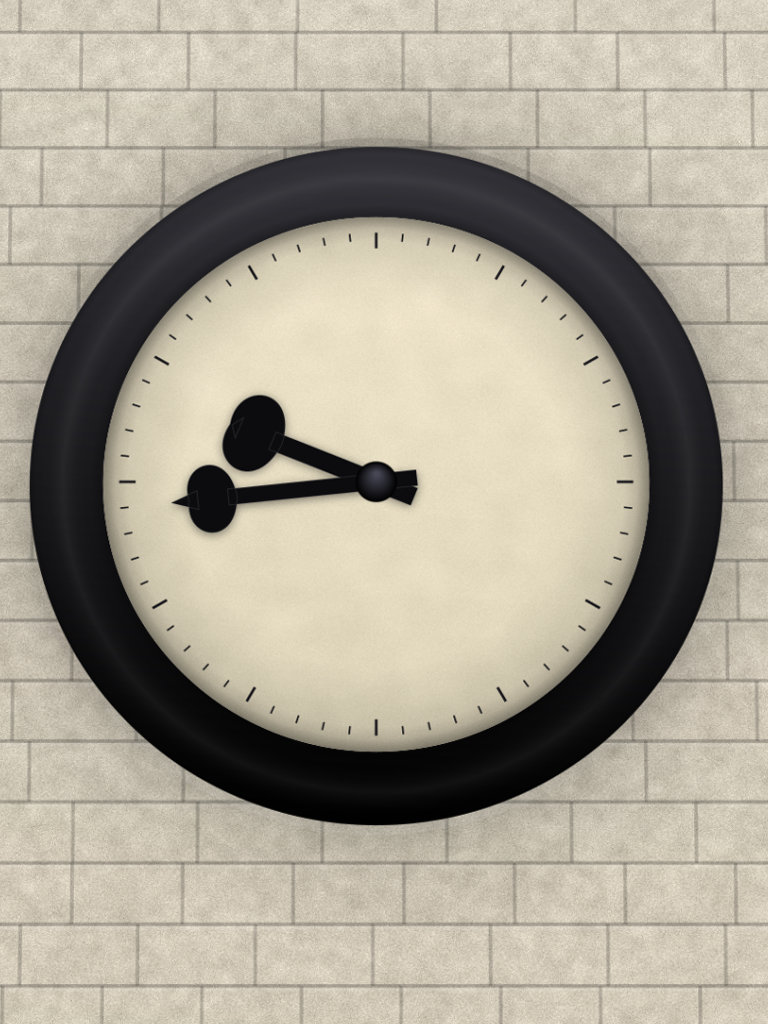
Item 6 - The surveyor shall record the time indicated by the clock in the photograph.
9:44
